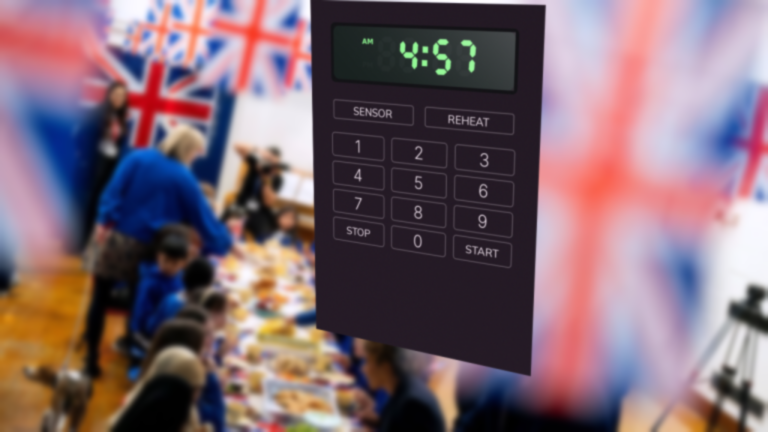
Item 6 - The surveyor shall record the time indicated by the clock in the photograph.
4:57
